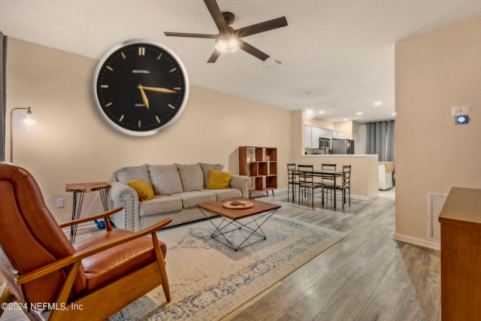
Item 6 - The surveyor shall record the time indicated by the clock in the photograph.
5:16
